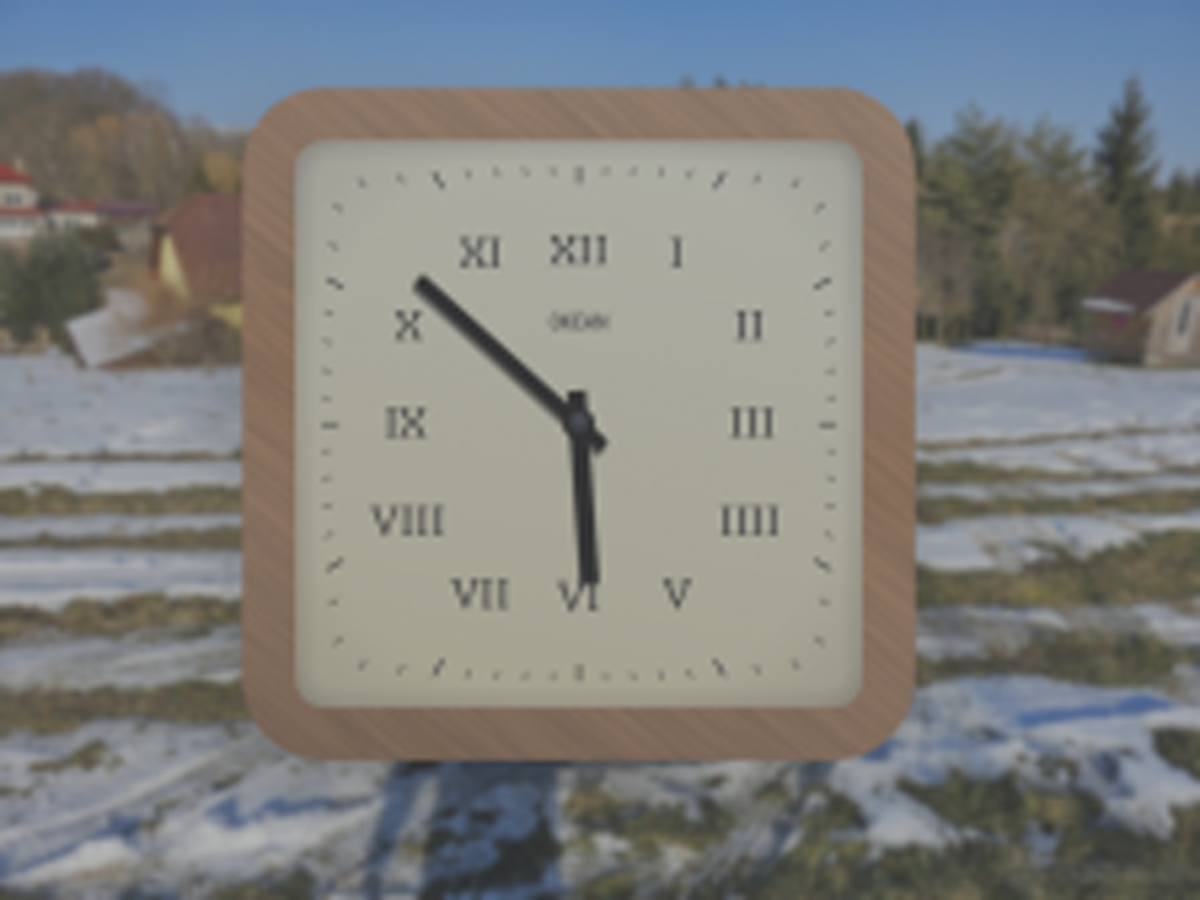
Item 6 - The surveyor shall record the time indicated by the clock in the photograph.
5:52
